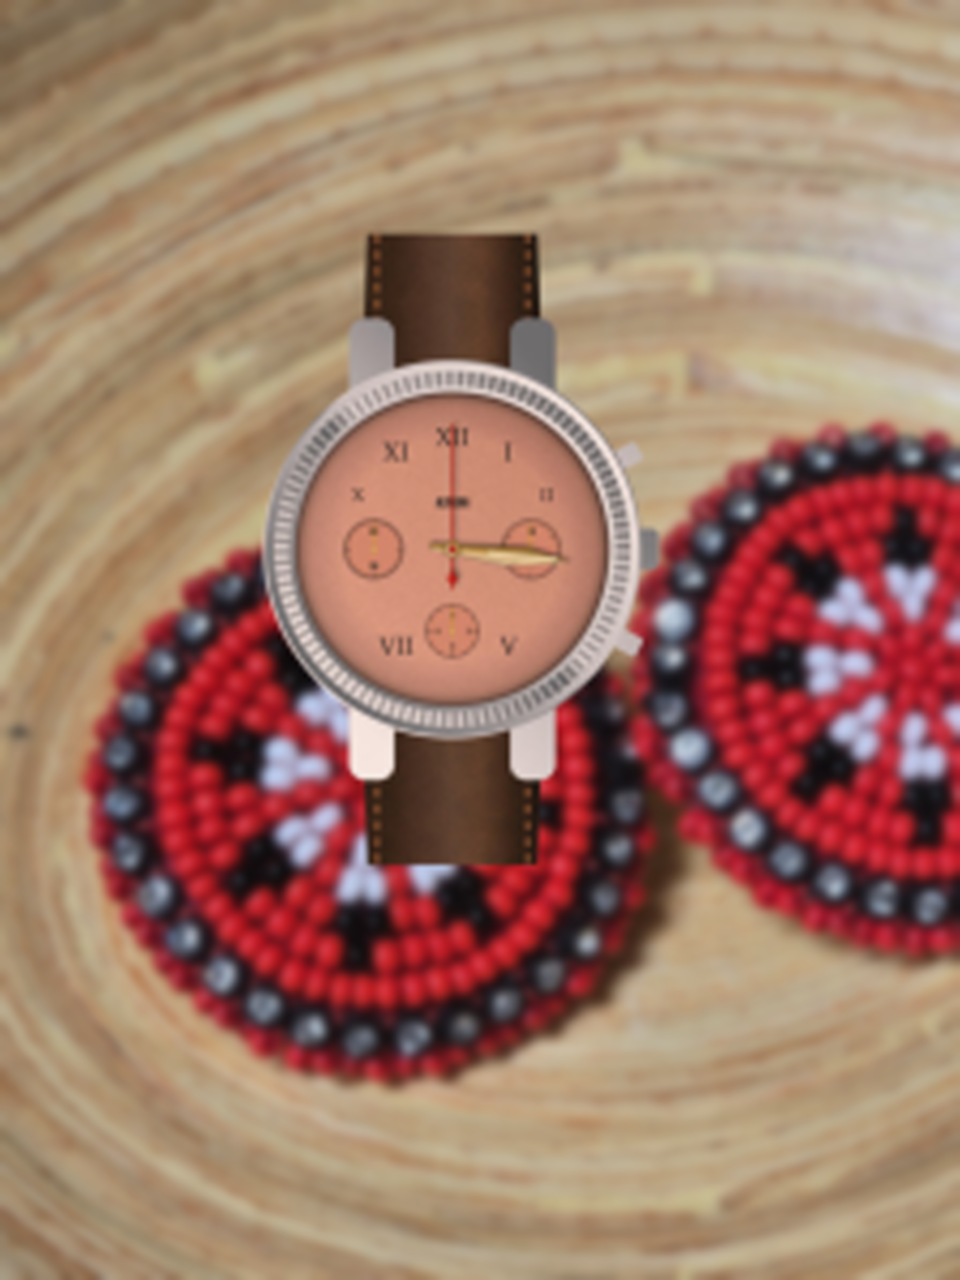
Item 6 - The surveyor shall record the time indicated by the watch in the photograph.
3:16
